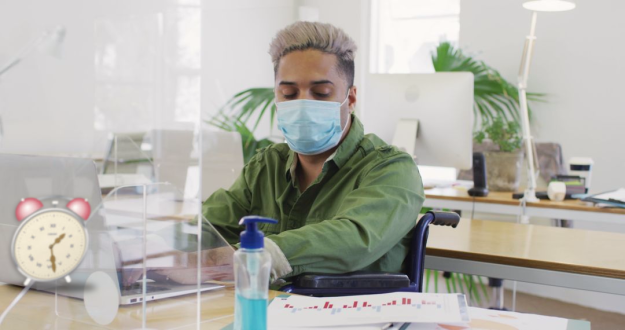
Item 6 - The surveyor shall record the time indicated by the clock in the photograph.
1:28
